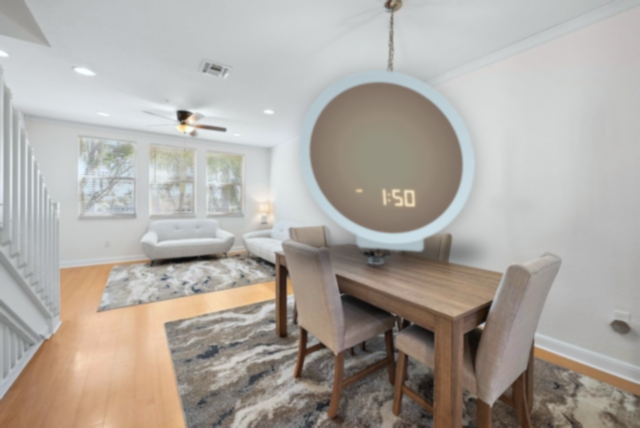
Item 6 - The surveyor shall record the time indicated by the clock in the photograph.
1:50
